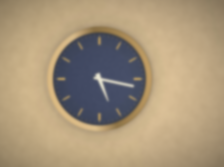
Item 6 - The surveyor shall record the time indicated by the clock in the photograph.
5:17
